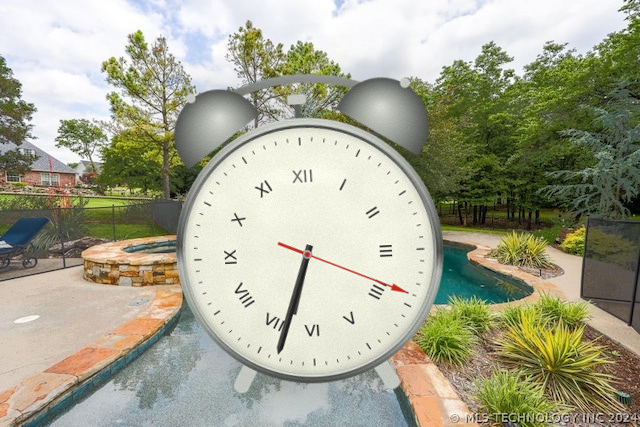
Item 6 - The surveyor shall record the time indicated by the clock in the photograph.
6:33:19
